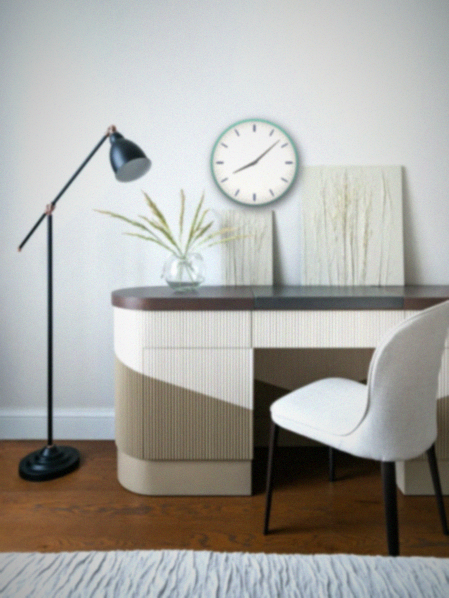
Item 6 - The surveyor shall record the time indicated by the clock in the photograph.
8:08
